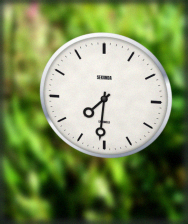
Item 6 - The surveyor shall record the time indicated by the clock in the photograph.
7:31
